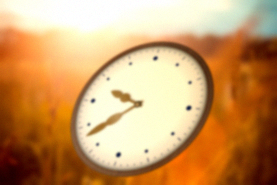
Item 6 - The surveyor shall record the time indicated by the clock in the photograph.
9:38
